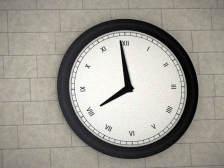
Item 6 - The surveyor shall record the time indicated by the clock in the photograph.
7:59
